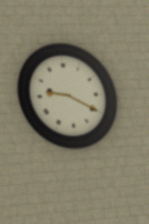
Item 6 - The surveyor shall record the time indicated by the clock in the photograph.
9:20
